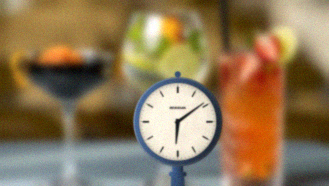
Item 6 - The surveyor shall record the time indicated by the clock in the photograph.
6:09
